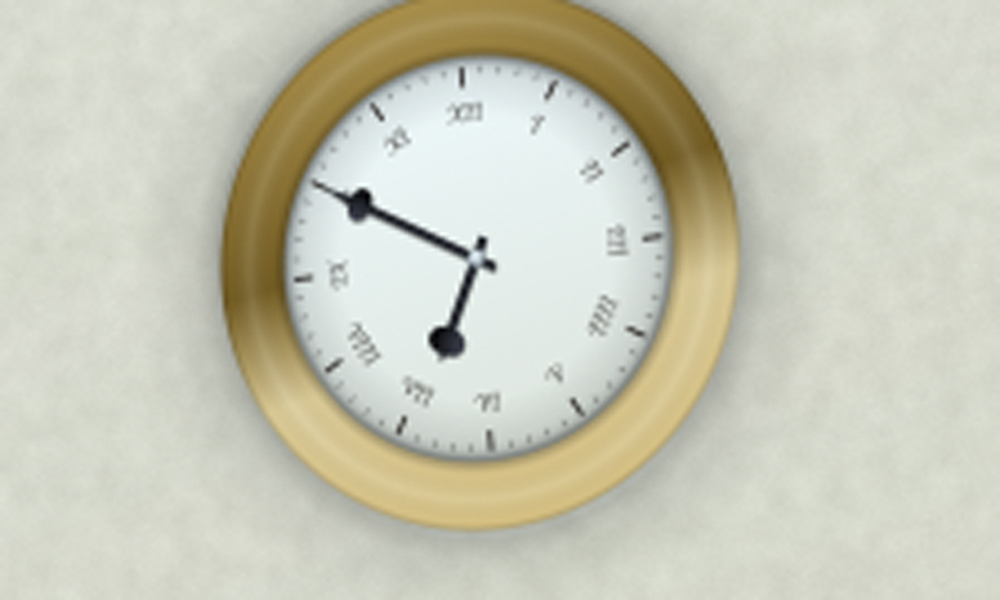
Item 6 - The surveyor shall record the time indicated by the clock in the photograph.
6:50
